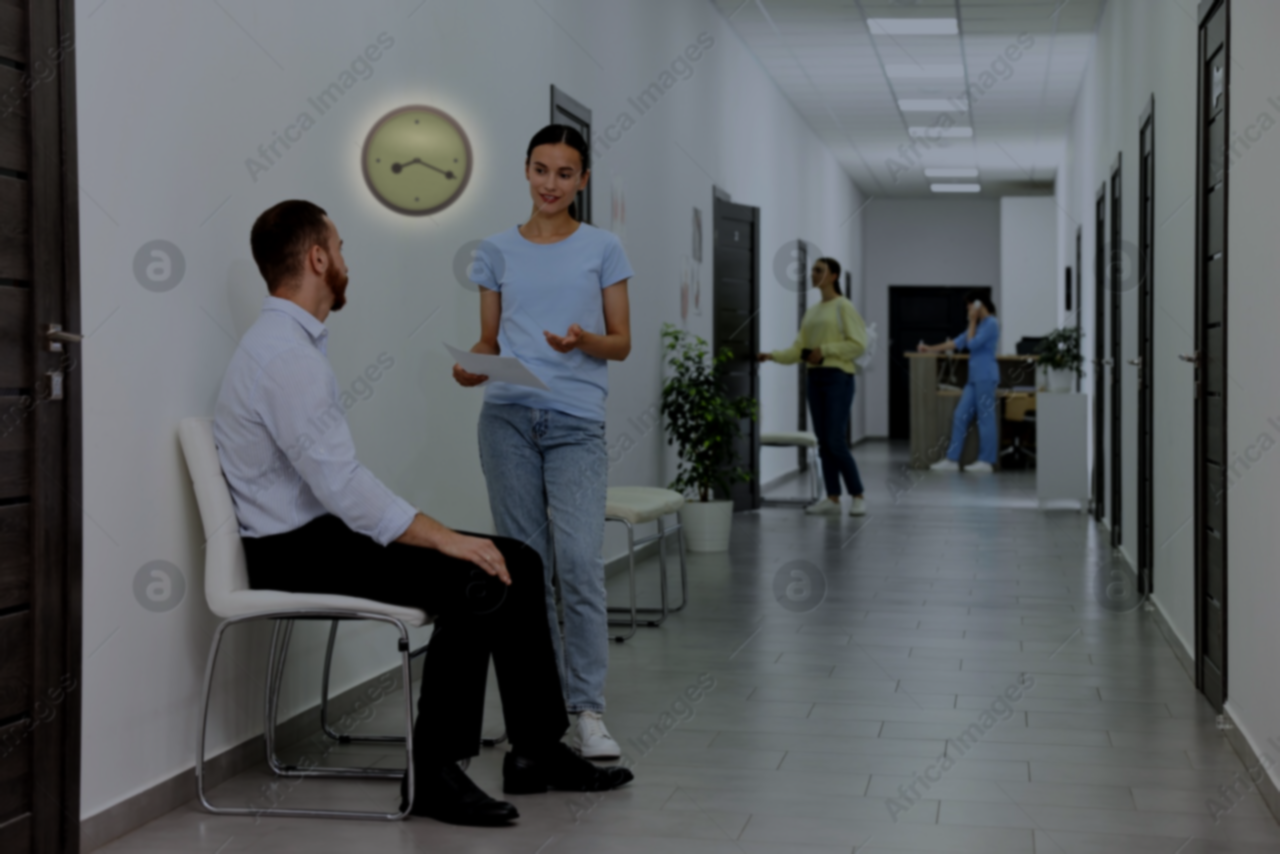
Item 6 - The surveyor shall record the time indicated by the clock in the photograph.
8:19
